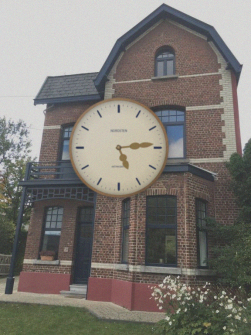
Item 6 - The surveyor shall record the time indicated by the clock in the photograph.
5:14
